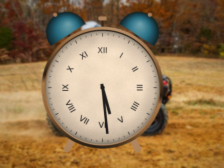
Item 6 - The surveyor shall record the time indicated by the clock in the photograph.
5:29
